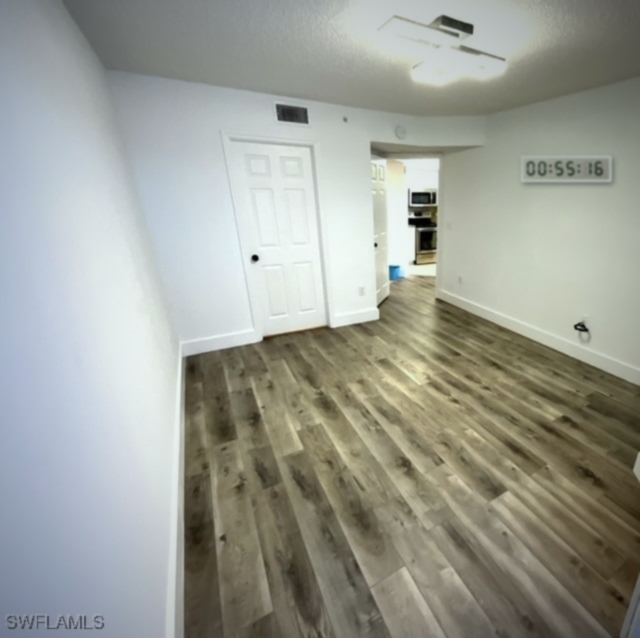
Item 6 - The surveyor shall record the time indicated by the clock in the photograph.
0:55:16
